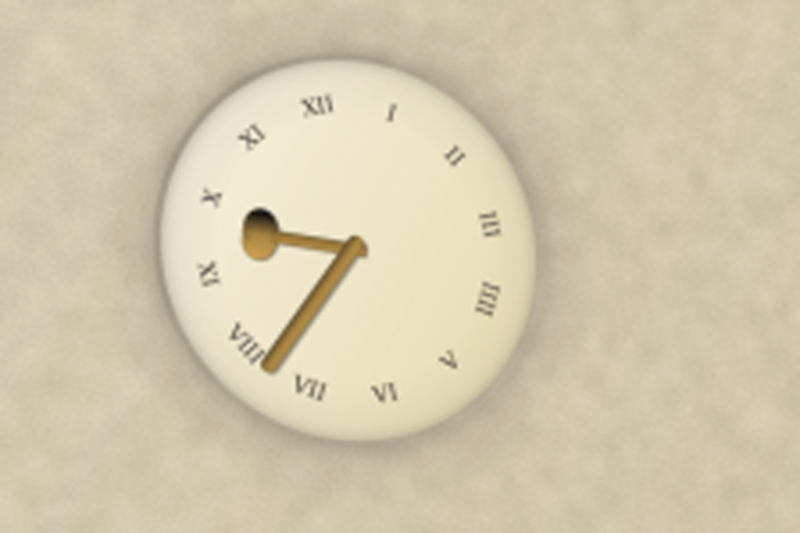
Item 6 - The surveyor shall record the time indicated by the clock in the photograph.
9:38
